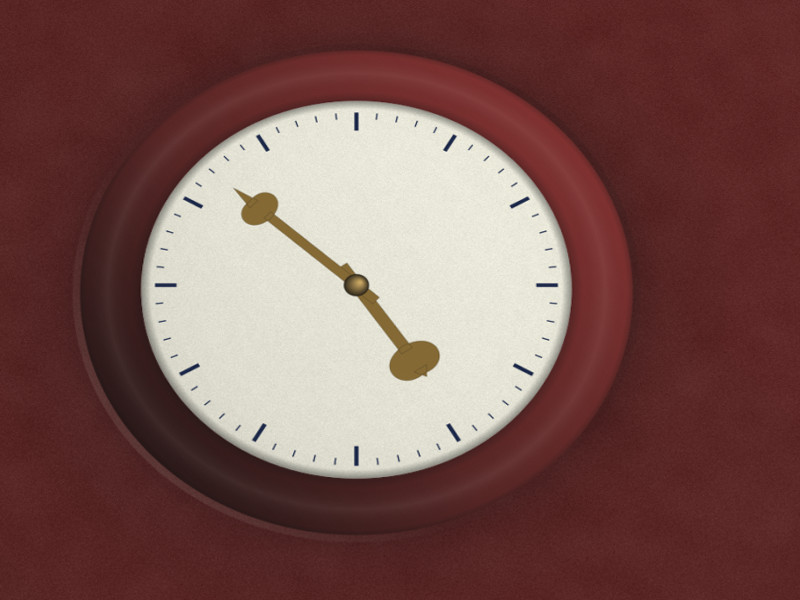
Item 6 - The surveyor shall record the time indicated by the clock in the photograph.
4:52
